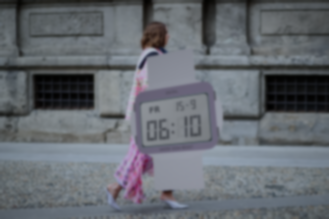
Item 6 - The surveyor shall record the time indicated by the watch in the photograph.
6:10
